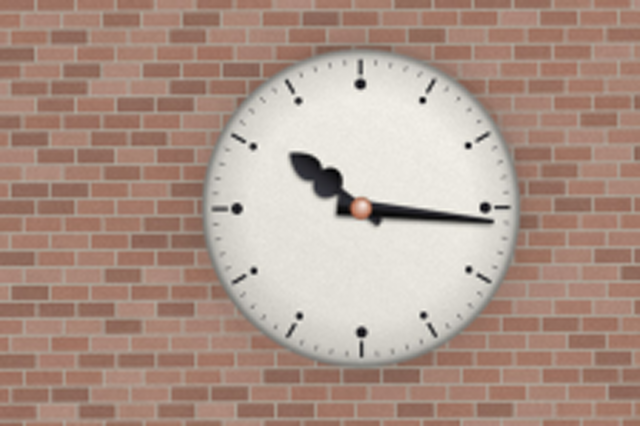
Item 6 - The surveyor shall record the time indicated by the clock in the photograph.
10:16
